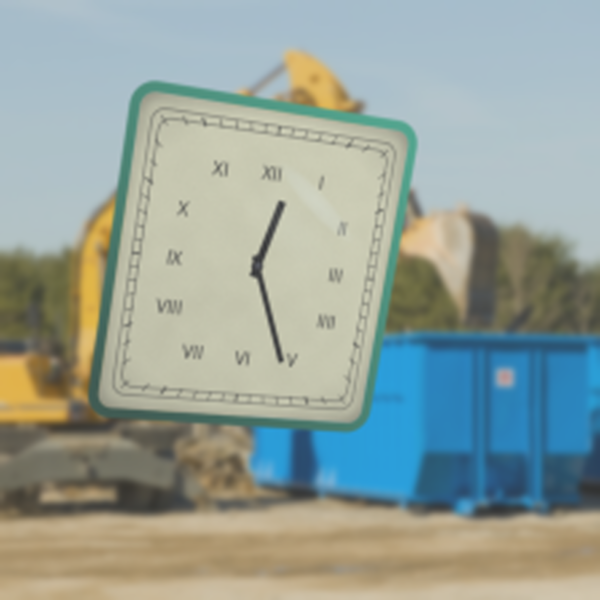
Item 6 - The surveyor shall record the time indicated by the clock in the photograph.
12:26
